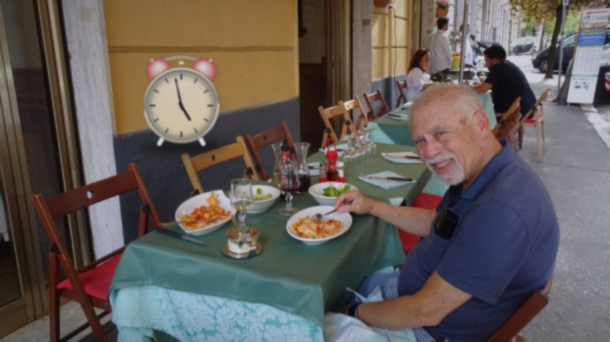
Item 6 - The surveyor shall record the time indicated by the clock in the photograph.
4:58
